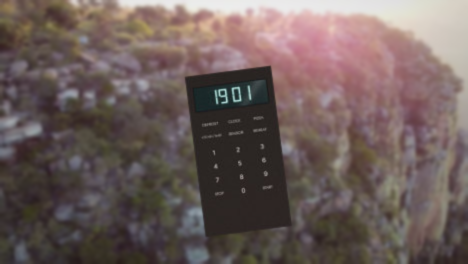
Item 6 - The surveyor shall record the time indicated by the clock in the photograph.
19:01
